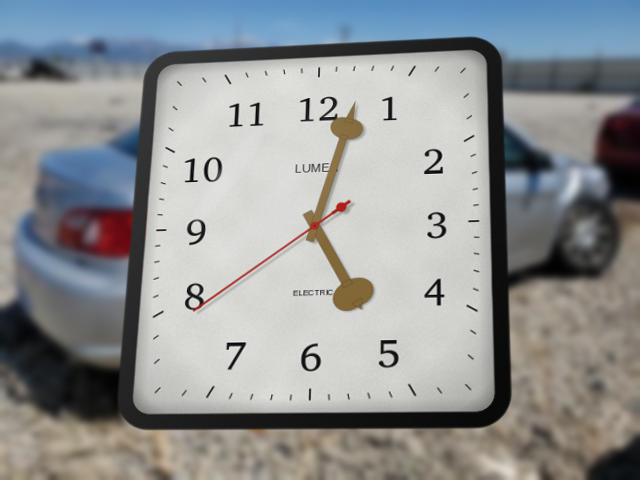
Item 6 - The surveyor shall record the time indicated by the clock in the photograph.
5:02:39
